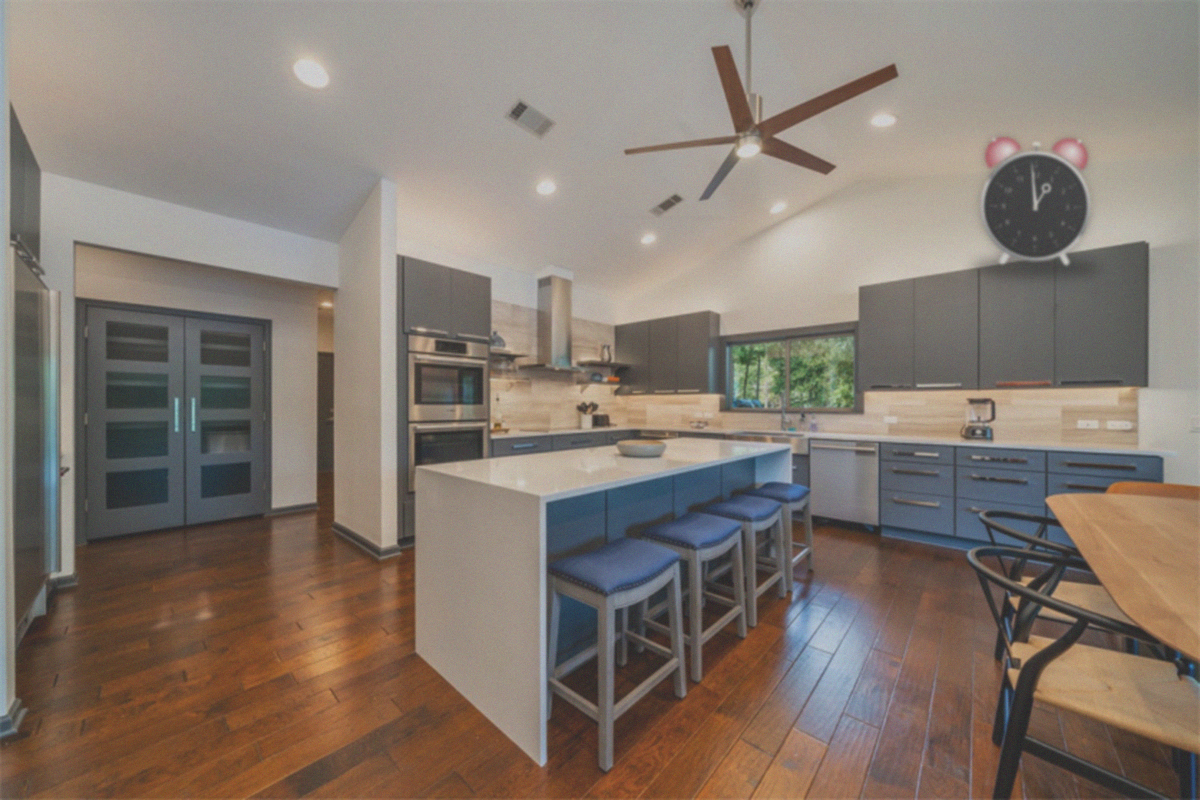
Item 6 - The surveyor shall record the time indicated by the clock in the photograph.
12:59
